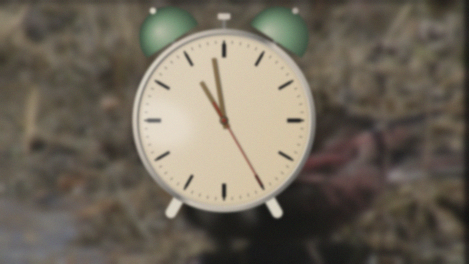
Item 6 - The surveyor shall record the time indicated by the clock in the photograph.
10:58:25
